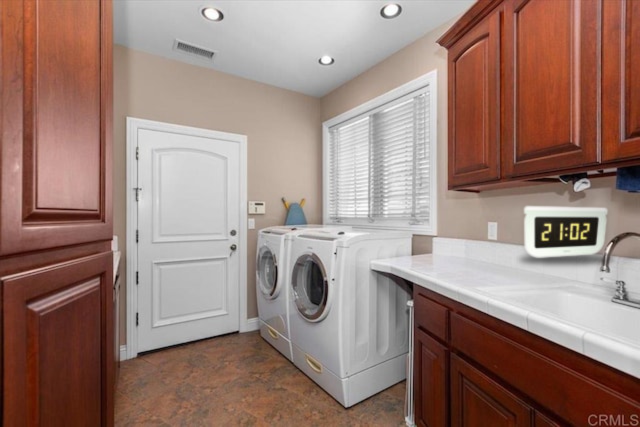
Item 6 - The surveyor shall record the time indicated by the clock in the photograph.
21:02
